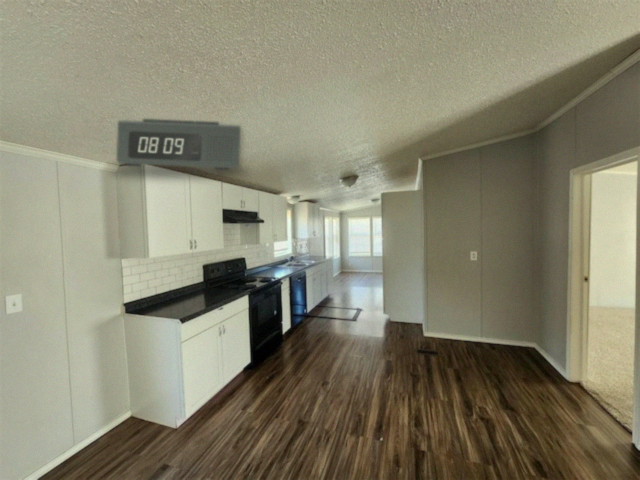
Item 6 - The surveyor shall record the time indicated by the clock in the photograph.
8:09
